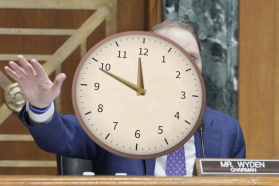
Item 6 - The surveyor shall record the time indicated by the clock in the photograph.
11:49
